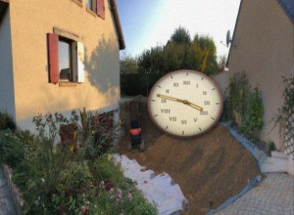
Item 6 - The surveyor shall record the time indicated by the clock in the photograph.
3:47
